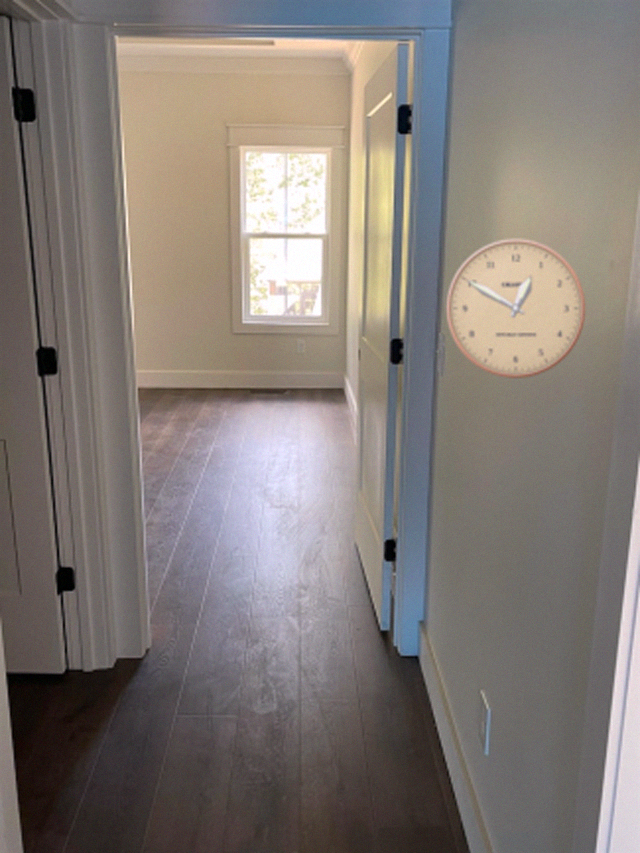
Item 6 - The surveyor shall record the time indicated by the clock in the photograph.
12:50
